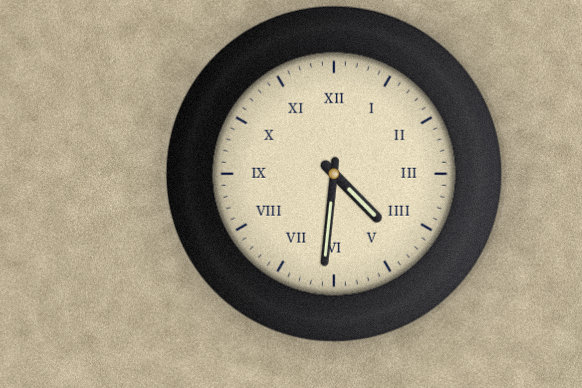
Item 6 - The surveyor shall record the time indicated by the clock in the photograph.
4:31
